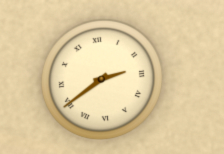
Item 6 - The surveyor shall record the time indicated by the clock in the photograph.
2:40
